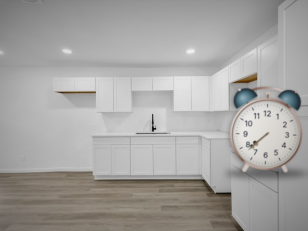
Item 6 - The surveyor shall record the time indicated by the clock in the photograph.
7:38
